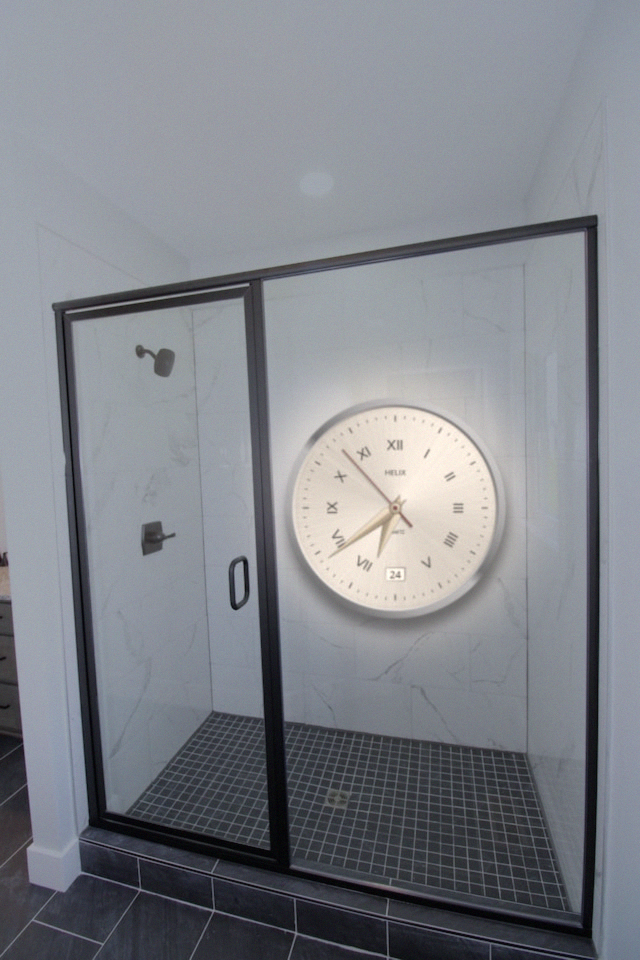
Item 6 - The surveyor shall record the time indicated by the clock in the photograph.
6:38:53
